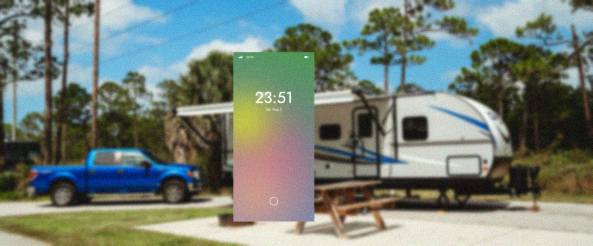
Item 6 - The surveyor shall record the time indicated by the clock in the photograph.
23:51
